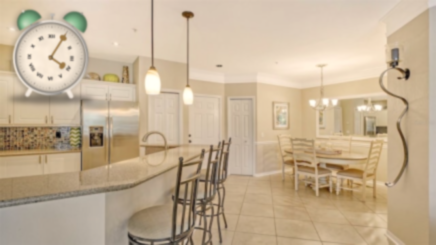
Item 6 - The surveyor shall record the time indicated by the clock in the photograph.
4:05
